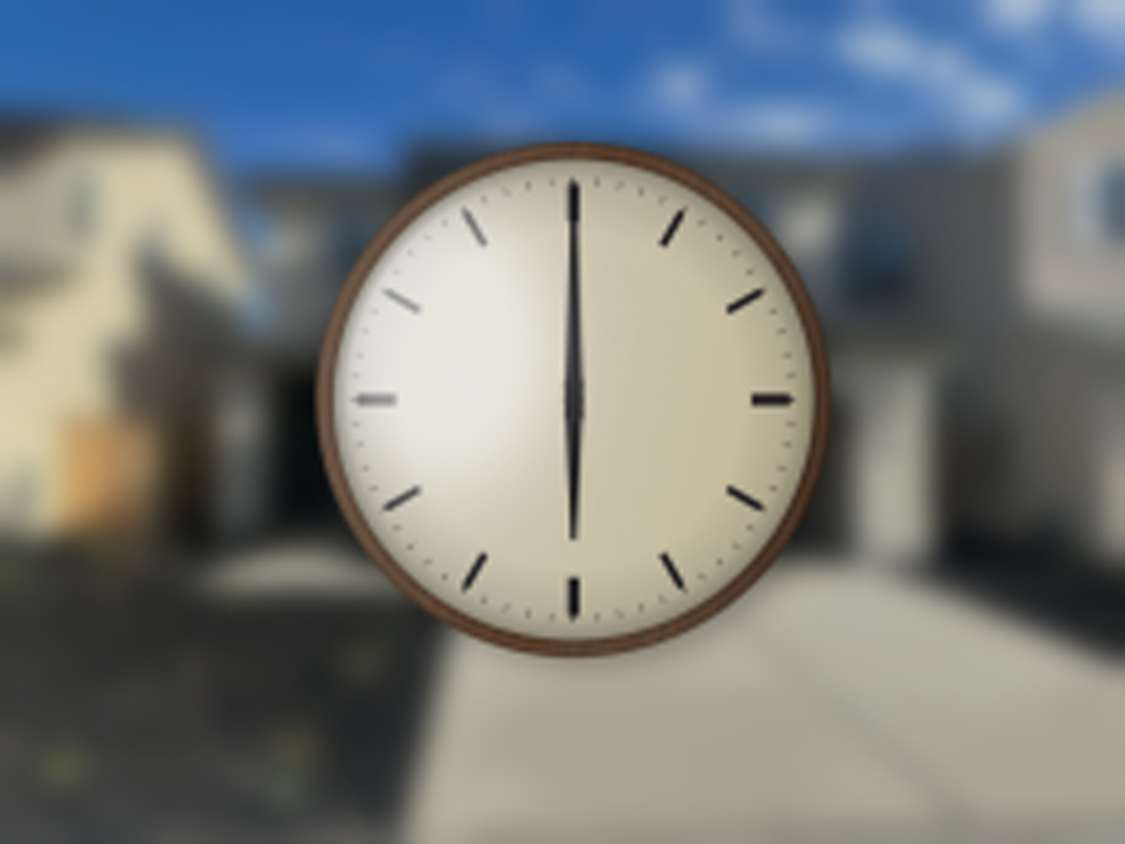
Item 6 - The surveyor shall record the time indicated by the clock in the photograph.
6:00
